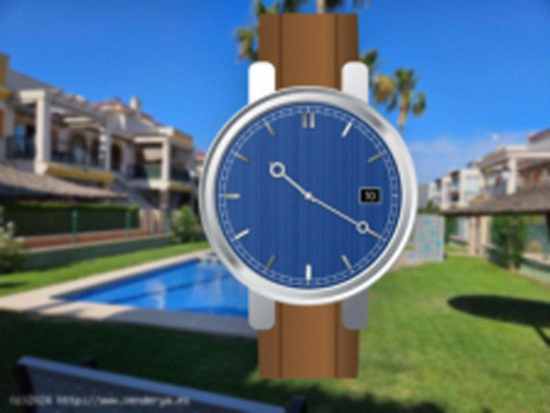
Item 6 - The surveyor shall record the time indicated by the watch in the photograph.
10:20
